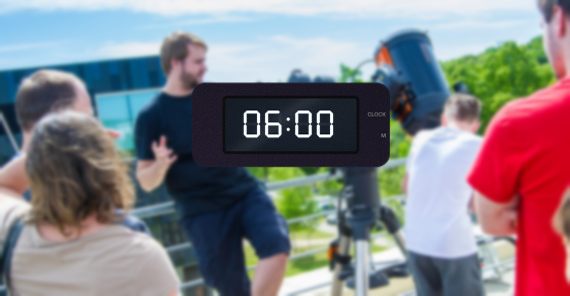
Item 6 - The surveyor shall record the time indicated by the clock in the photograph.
6:00
